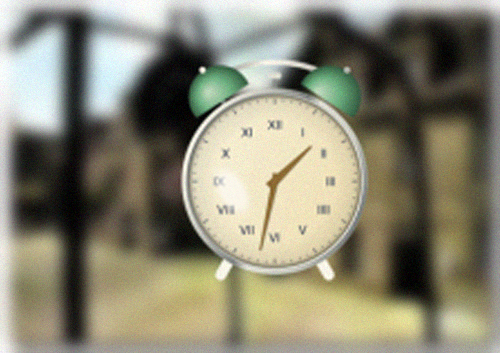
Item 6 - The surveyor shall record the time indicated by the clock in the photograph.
1:32
